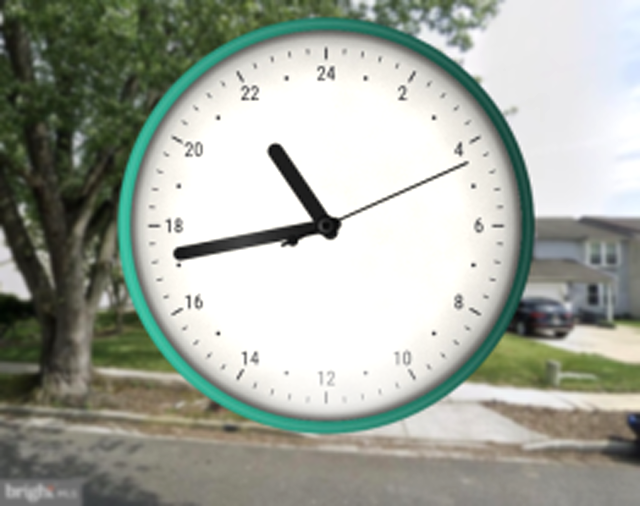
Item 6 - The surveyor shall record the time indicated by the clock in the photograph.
21:43:11
